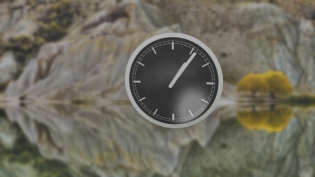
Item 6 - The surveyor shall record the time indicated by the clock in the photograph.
1:06
